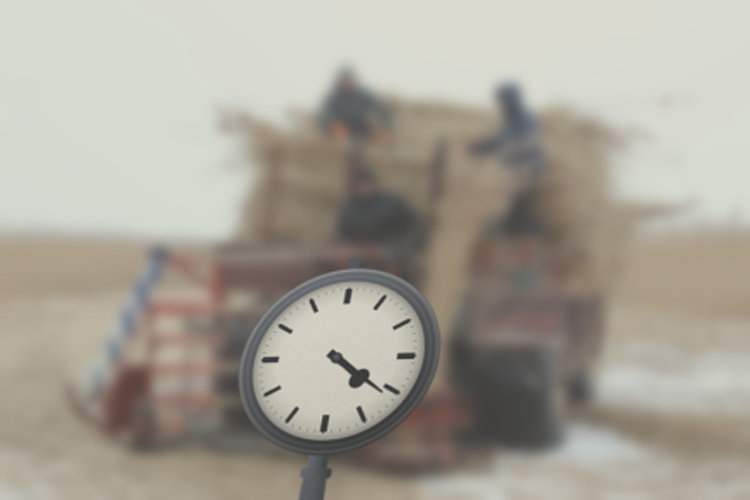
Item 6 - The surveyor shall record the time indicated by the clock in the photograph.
4:21
